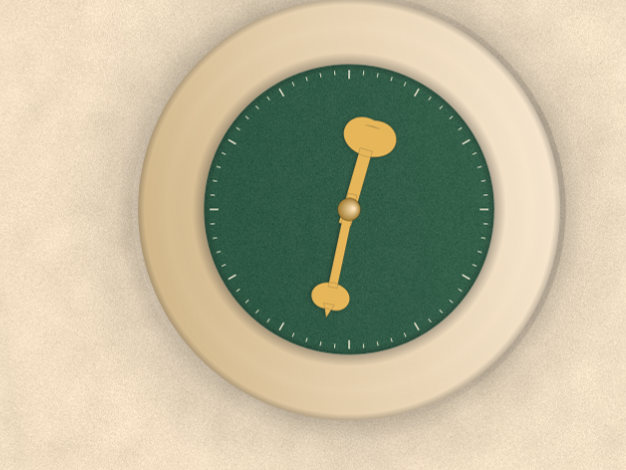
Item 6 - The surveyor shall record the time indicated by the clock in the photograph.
12:32
